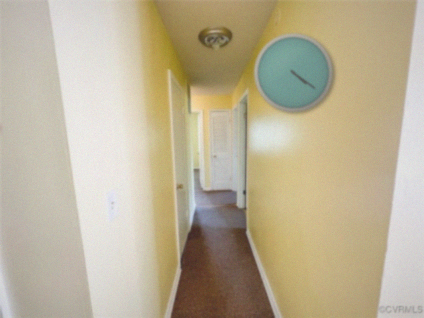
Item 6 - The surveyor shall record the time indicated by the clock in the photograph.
4:21
